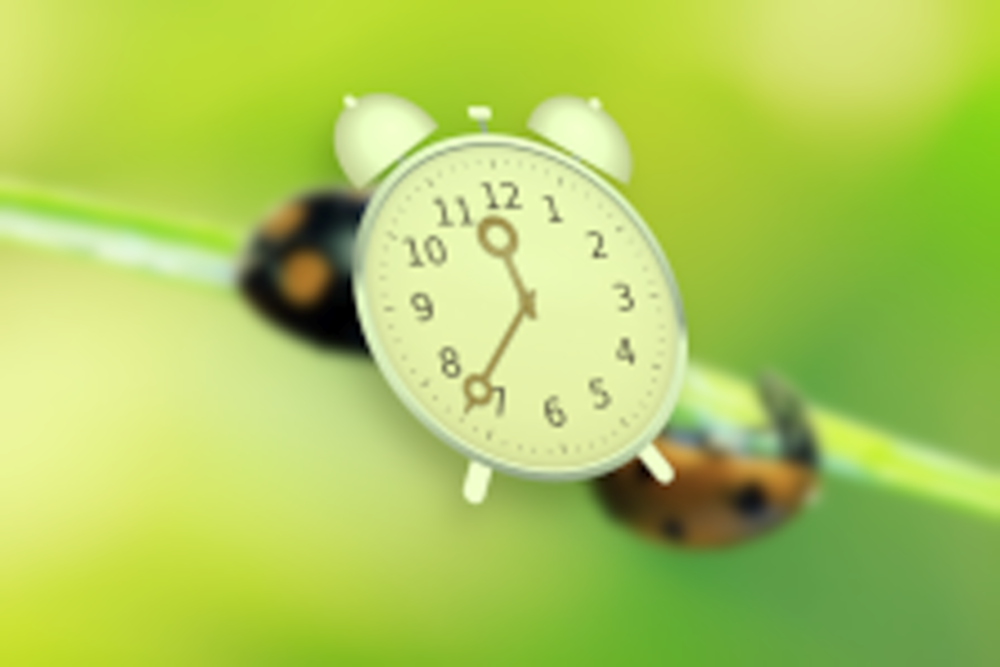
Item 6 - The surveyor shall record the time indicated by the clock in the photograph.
11:37
